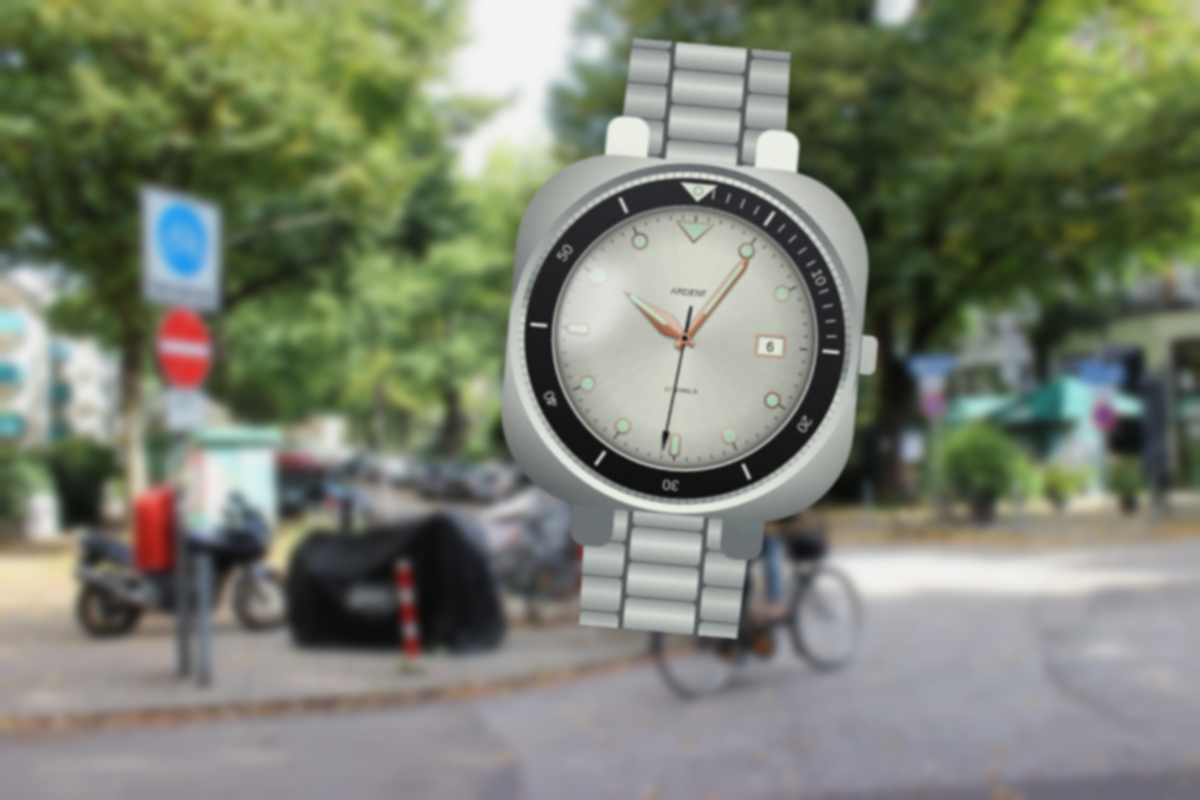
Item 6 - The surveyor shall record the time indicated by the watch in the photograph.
10:05:31
